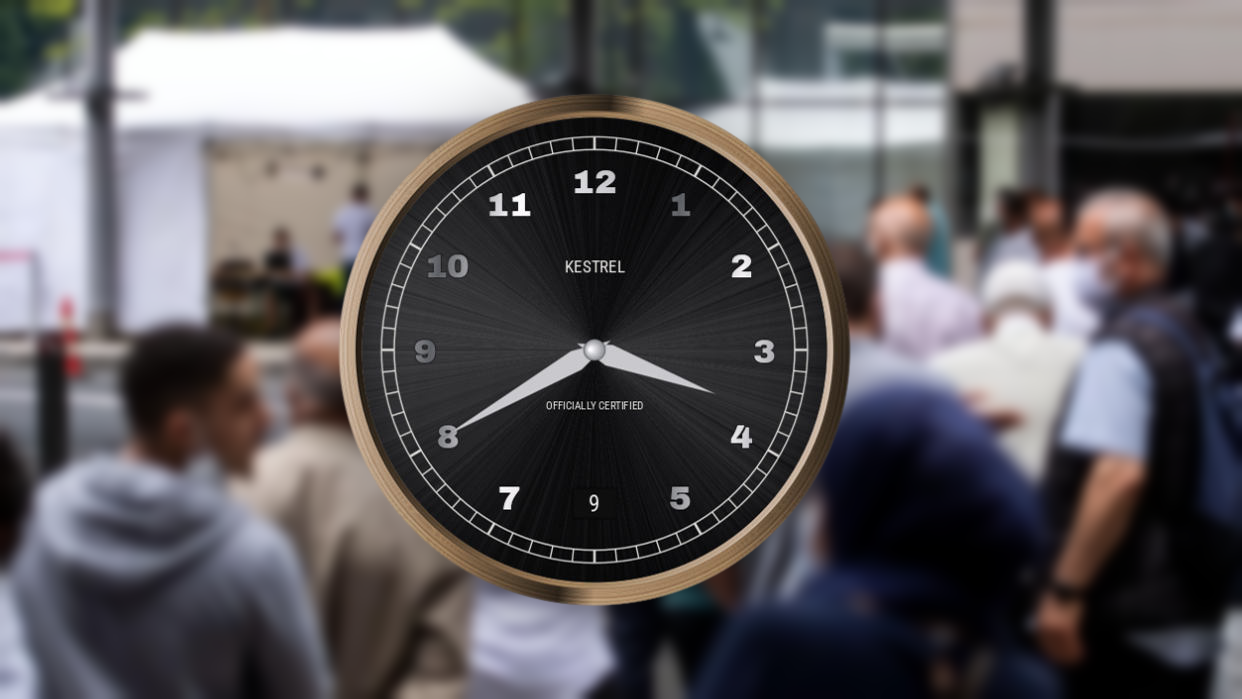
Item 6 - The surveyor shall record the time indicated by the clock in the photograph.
3:40
